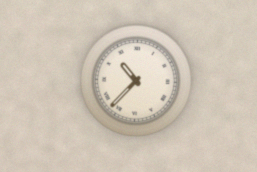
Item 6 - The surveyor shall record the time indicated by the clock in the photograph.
10:37
